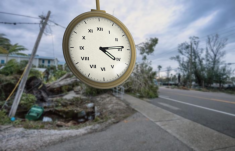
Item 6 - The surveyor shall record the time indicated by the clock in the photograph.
4:14
